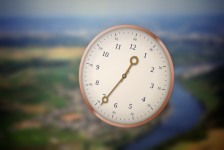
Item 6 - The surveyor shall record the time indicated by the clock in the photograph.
12:34
